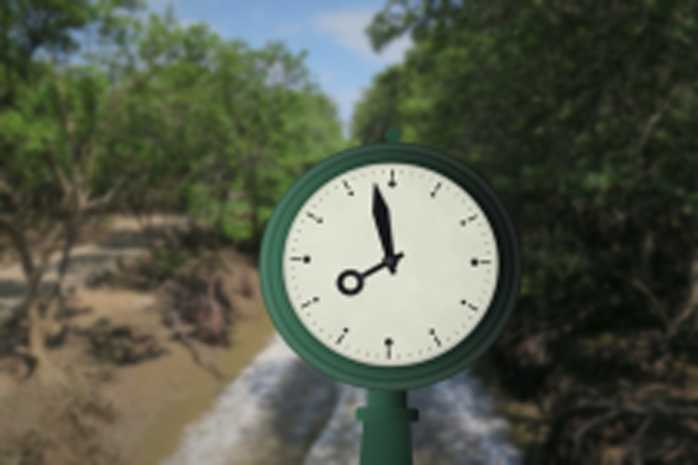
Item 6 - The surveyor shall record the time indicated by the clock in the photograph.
7:58
